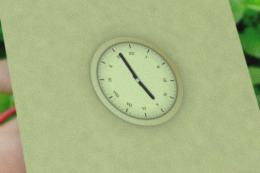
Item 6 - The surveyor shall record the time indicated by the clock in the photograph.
4:56
